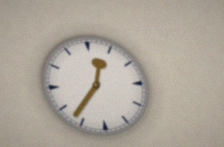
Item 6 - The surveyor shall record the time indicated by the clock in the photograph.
12:37
